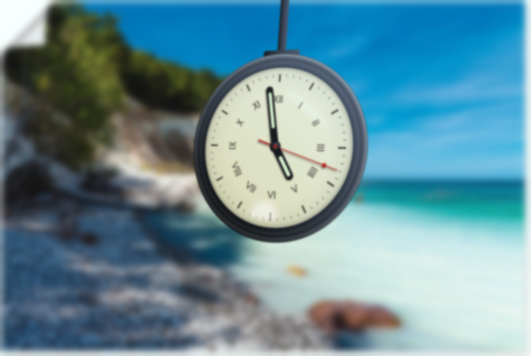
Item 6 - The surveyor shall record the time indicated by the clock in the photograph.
4:58:18
